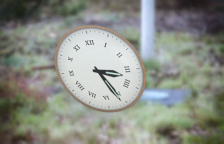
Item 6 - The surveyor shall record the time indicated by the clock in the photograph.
3:26
